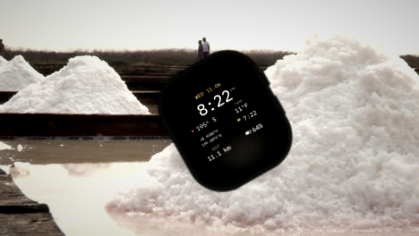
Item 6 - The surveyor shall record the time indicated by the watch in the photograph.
8:22
